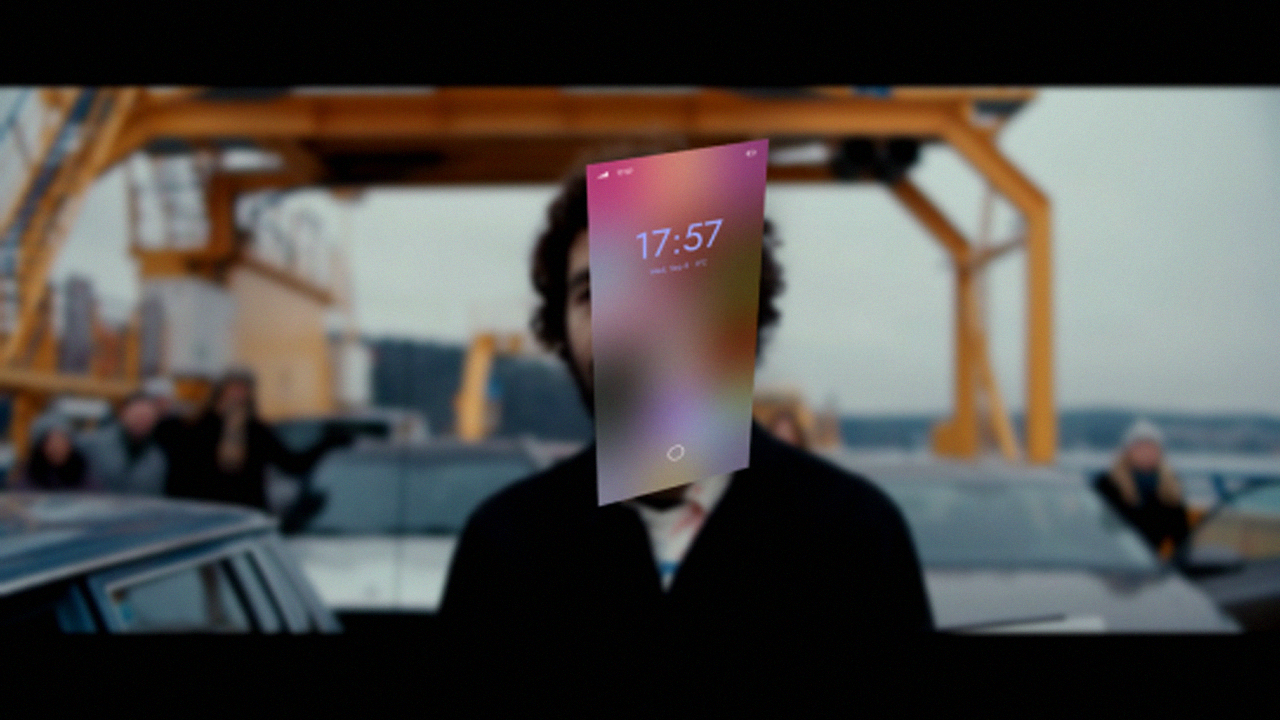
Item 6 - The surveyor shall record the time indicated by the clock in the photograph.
17:57
